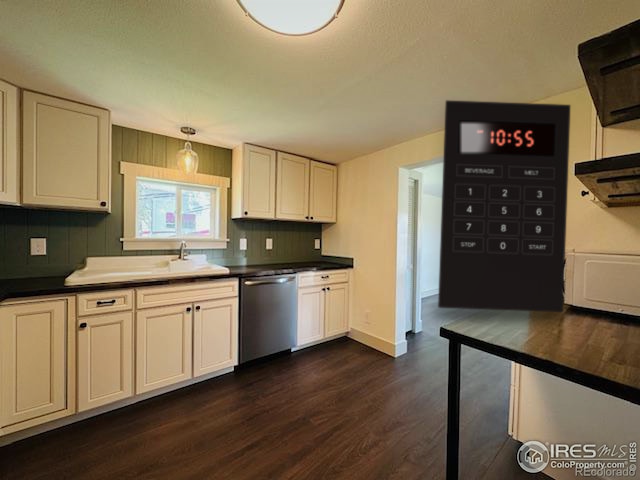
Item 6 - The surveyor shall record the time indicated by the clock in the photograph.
10:55
